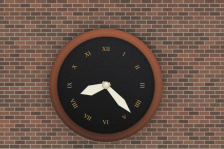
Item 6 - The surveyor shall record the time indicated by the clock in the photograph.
8:23
